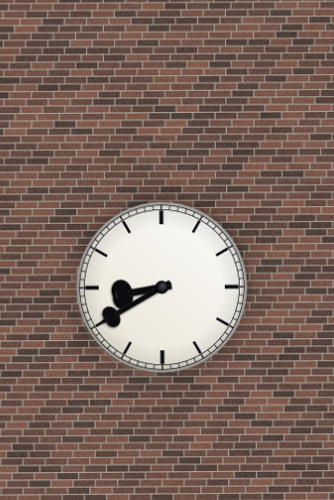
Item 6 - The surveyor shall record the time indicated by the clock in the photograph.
8:40
